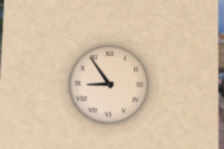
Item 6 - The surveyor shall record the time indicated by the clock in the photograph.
8:54
